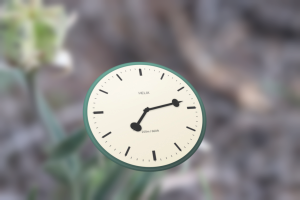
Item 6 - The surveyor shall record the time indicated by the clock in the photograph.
7:13
